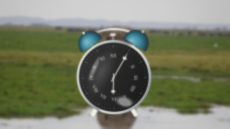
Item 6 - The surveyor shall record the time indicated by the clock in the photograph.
6:05
